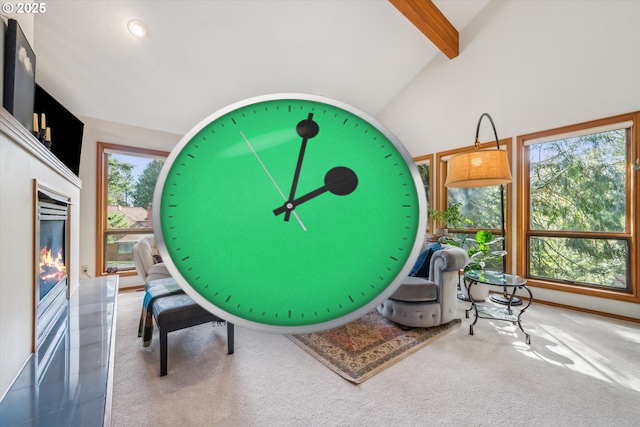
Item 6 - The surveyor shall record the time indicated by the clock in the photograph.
2:01:55
